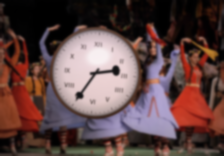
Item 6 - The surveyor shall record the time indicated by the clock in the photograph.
2:35
